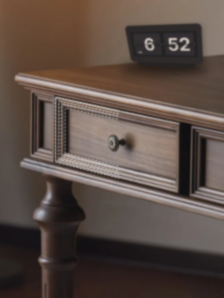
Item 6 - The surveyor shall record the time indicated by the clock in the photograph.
6:52
